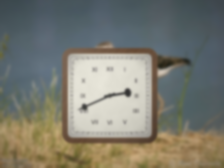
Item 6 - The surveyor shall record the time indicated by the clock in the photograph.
2:41
